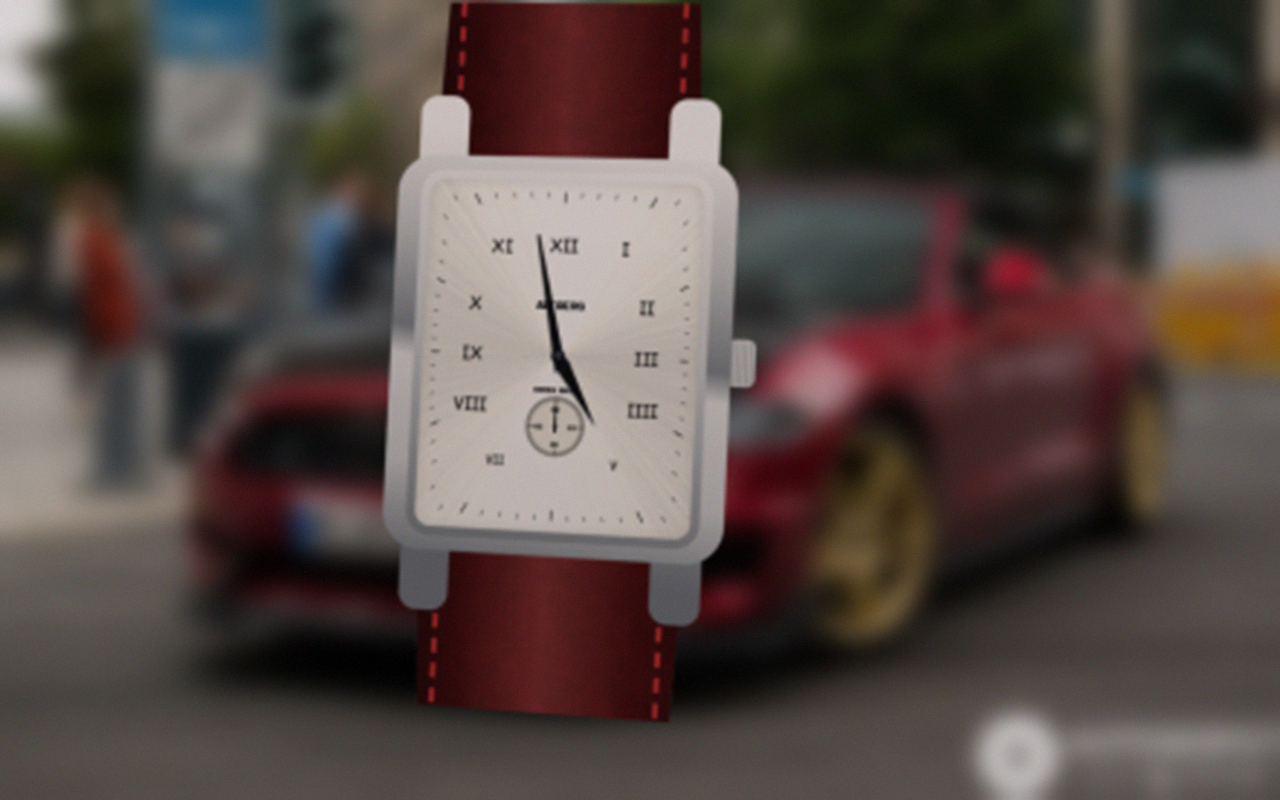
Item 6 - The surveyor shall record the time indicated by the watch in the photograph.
4:58
